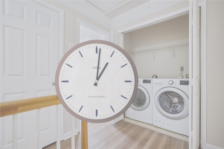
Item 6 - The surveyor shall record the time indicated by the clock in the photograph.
1:01
